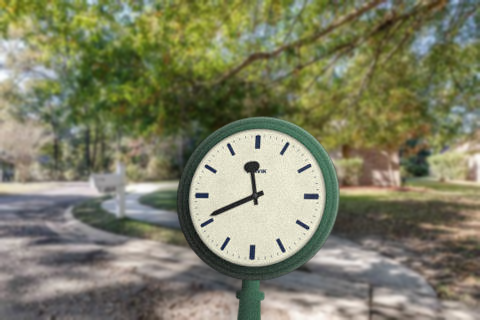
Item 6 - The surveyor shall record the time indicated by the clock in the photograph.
11:41
